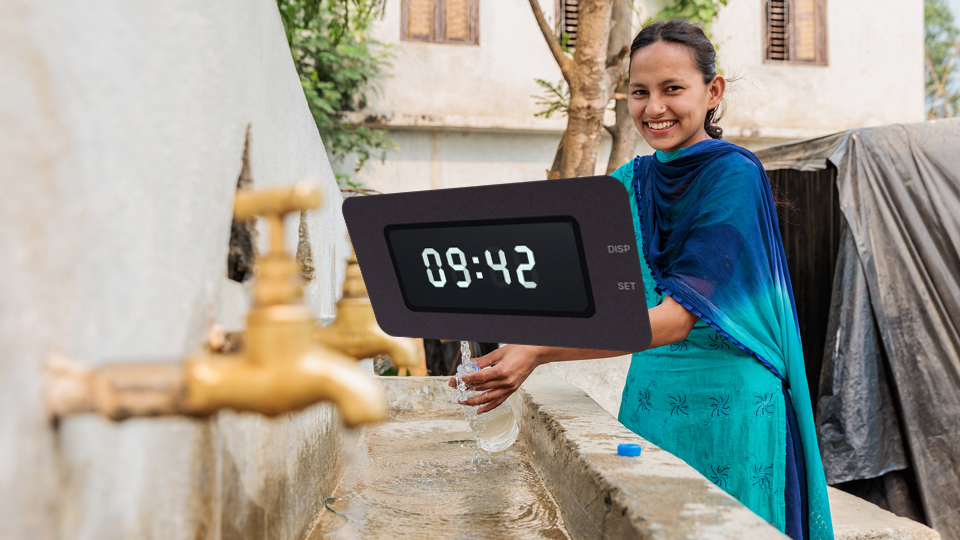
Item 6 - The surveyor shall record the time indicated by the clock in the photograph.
9:42
